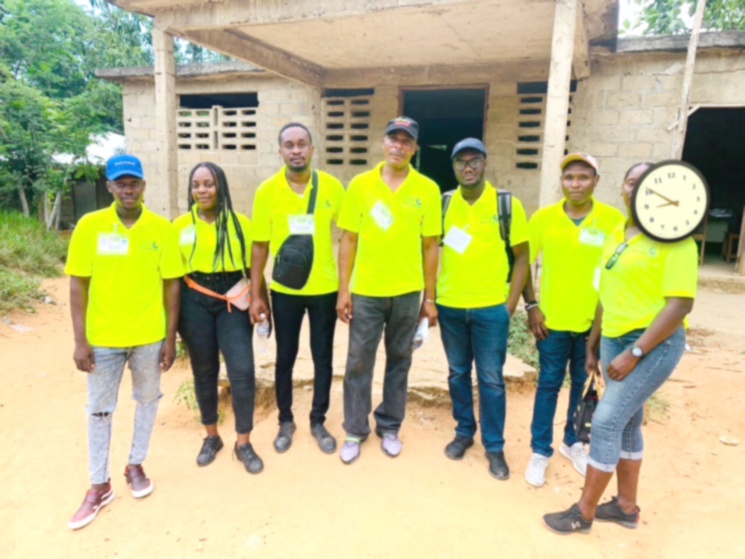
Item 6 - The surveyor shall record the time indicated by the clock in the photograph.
8:51
